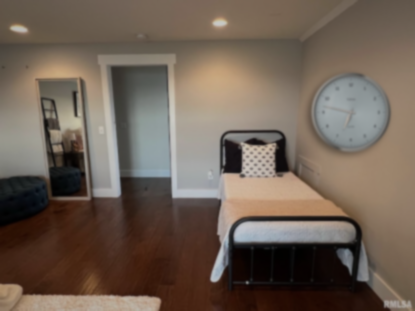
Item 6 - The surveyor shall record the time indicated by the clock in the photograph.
6:47
